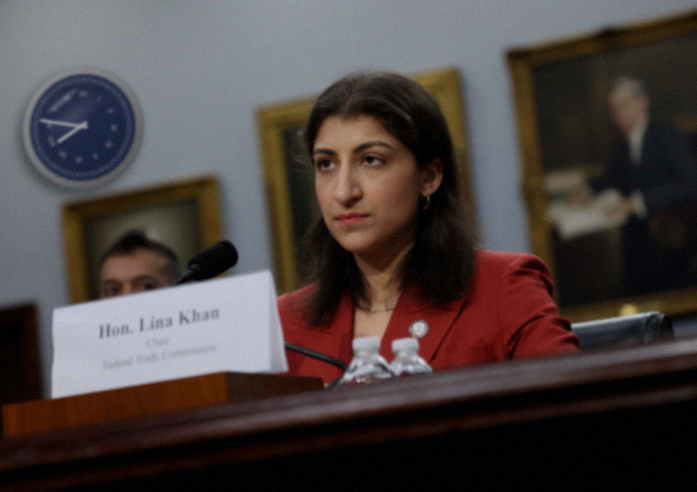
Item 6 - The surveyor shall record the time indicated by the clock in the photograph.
7:46
